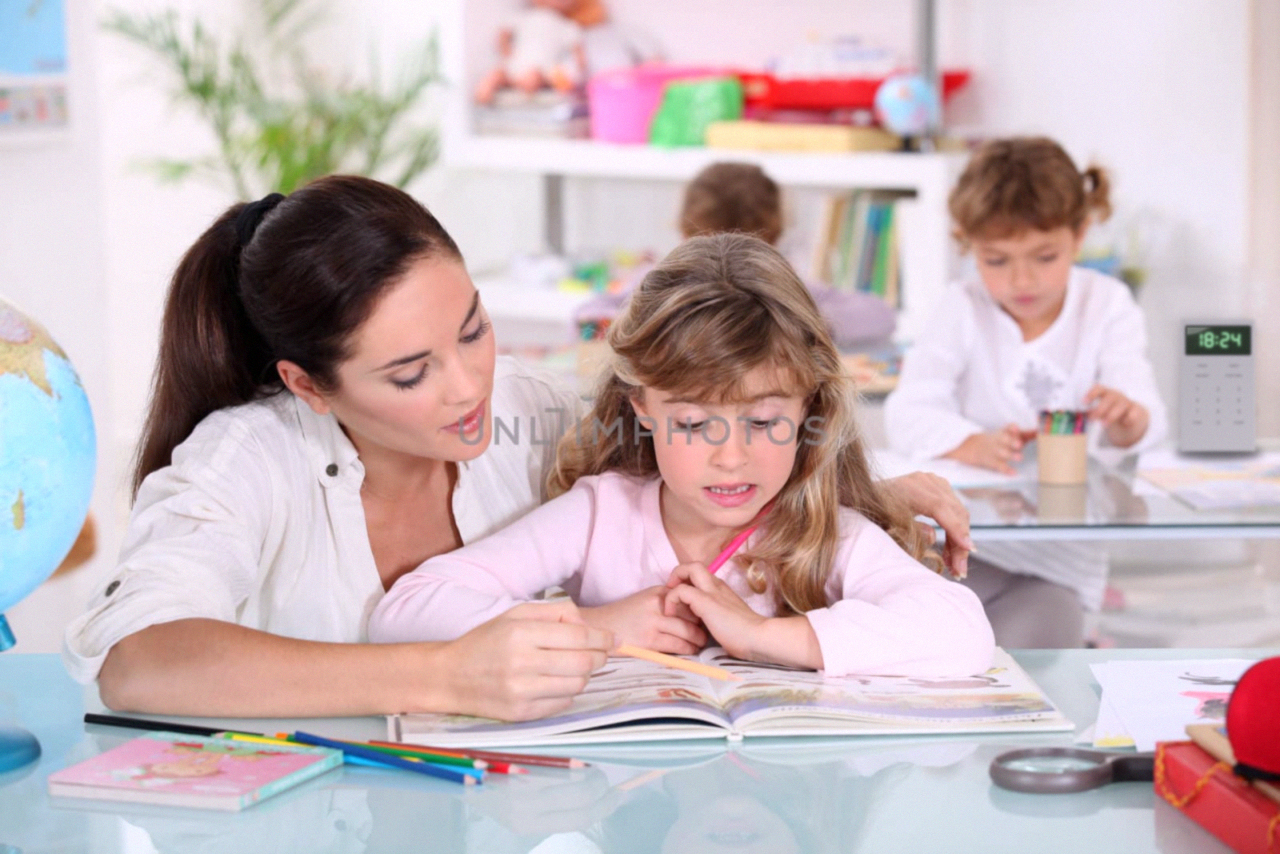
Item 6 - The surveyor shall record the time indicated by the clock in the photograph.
18:24
